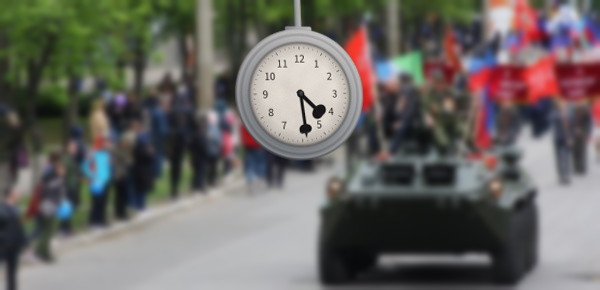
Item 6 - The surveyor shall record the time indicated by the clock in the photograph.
4:29
